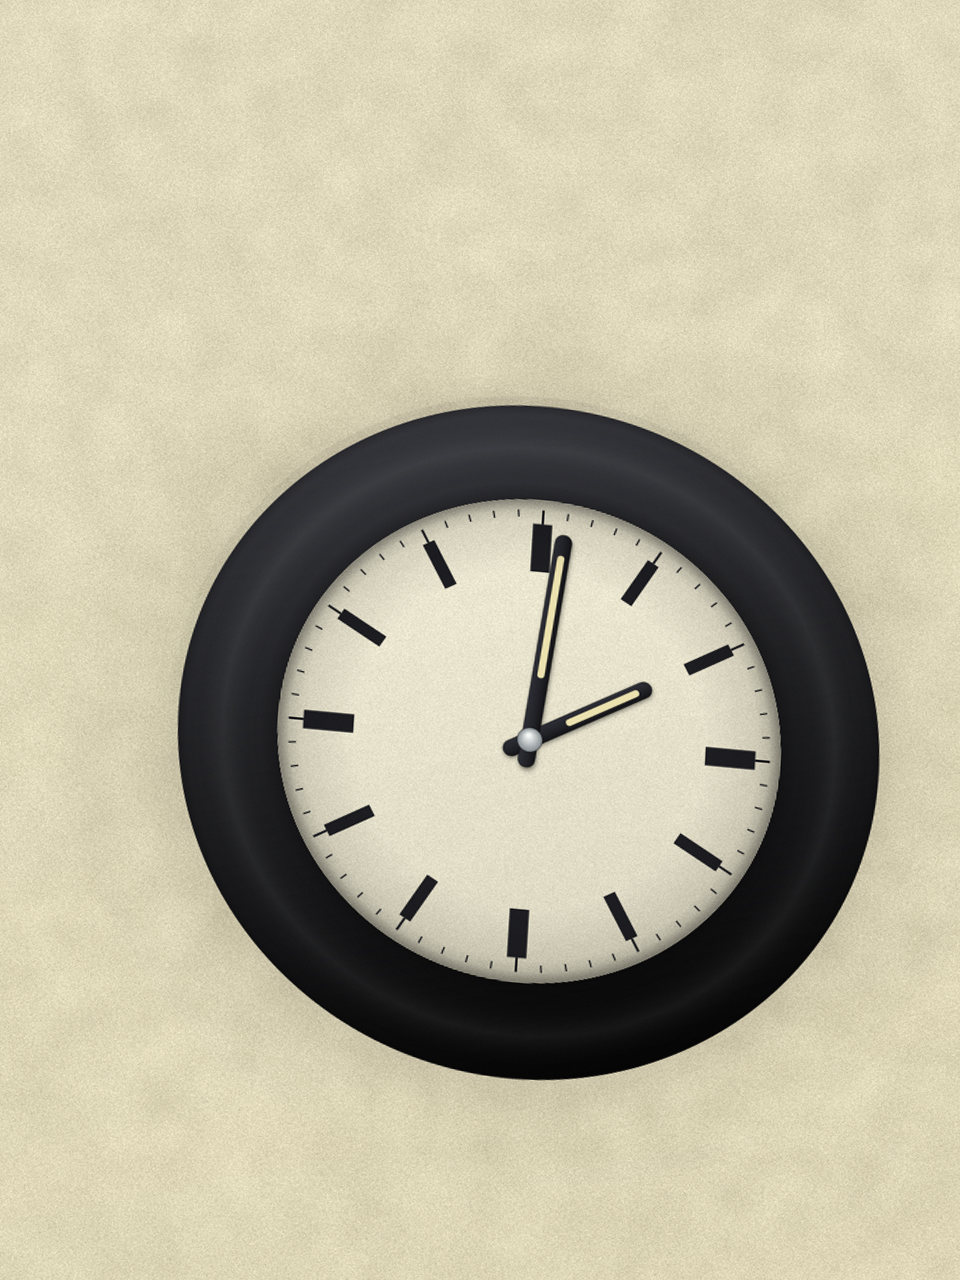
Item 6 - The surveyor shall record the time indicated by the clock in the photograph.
2:01
